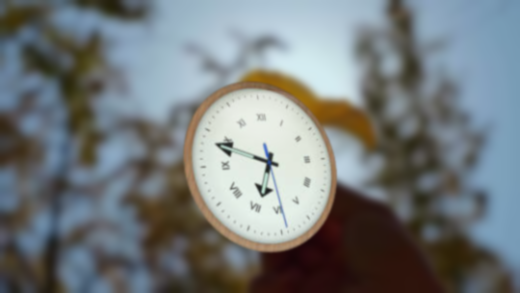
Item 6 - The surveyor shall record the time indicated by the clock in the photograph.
6:48:29
